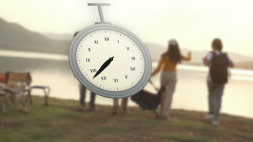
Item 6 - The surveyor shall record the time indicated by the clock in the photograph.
7:38
